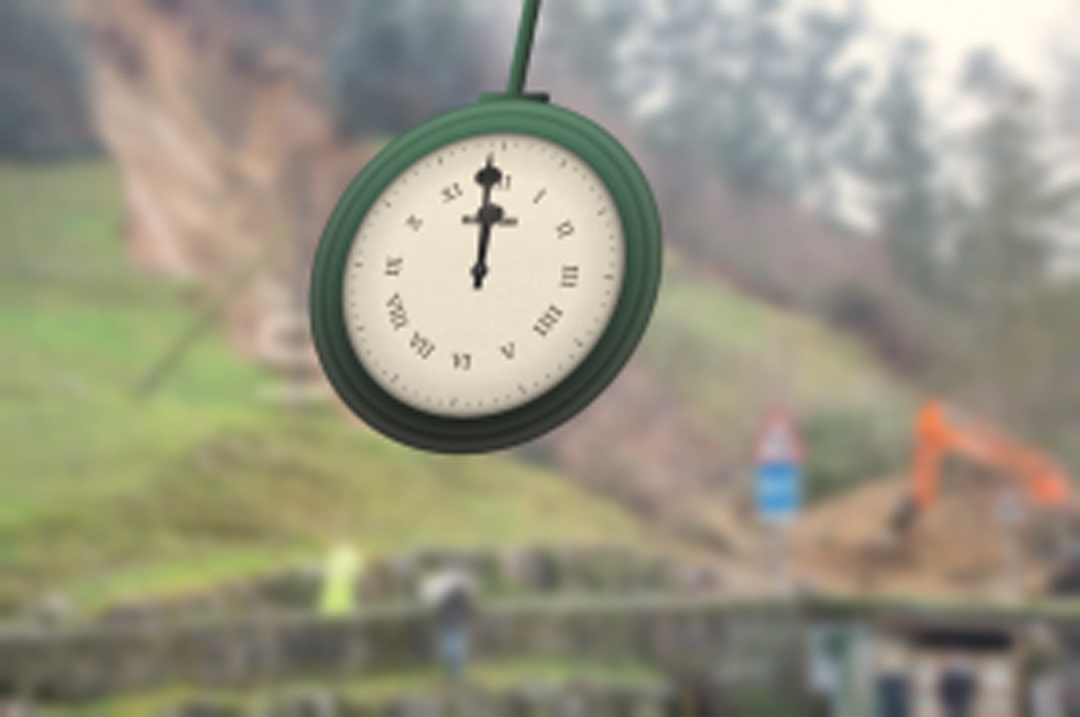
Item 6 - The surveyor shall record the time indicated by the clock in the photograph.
11:59
